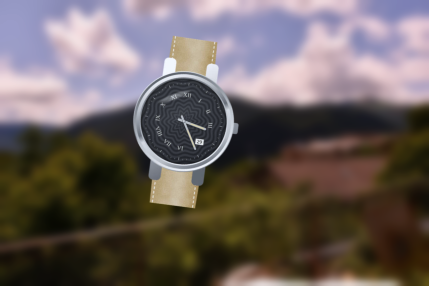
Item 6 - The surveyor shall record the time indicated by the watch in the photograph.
3:25
